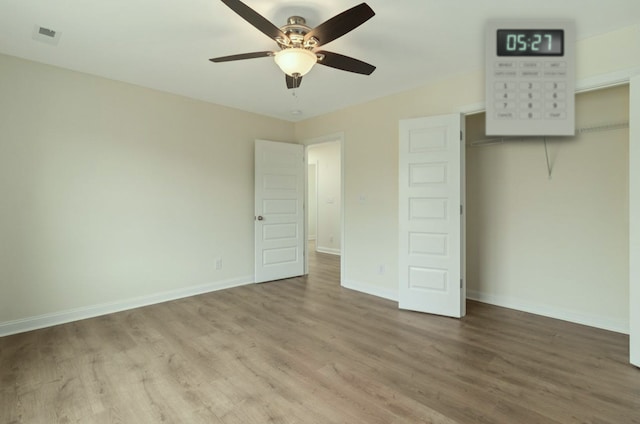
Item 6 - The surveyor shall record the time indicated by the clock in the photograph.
5:27
